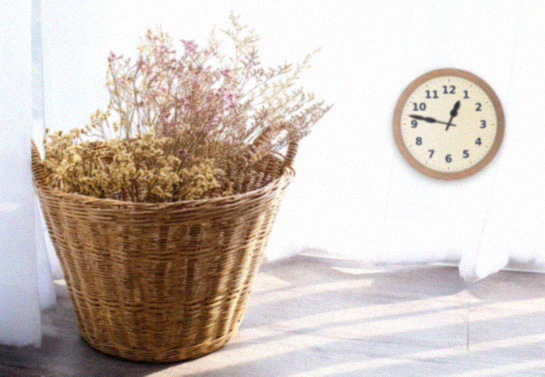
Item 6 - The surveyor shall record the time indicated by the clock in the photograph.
12:47
